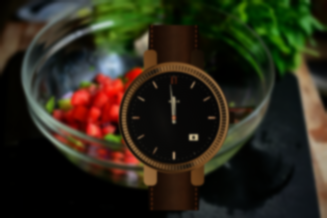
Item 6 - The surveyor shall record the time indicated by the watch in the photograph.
11:59
